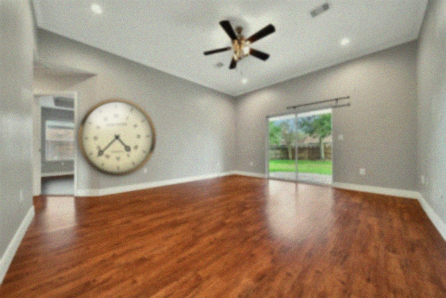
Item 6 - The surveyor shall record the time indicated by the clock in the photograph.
4:38
